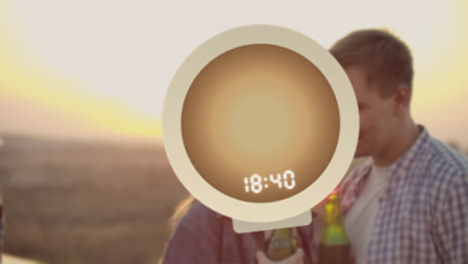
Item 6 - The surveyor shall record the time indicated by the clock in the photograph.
18:40
